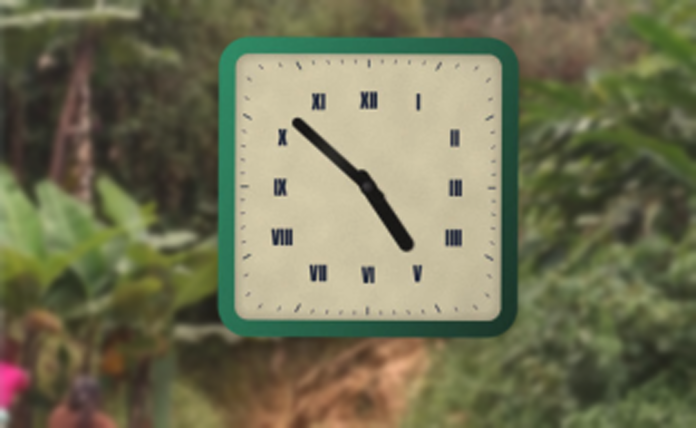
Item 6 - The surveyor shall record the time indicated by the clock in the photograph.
4:52
